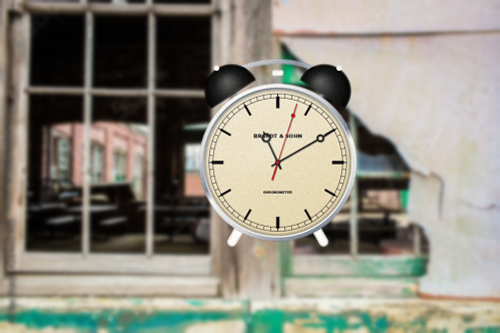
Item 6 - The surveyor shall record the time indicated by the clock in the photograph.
11:10:03
